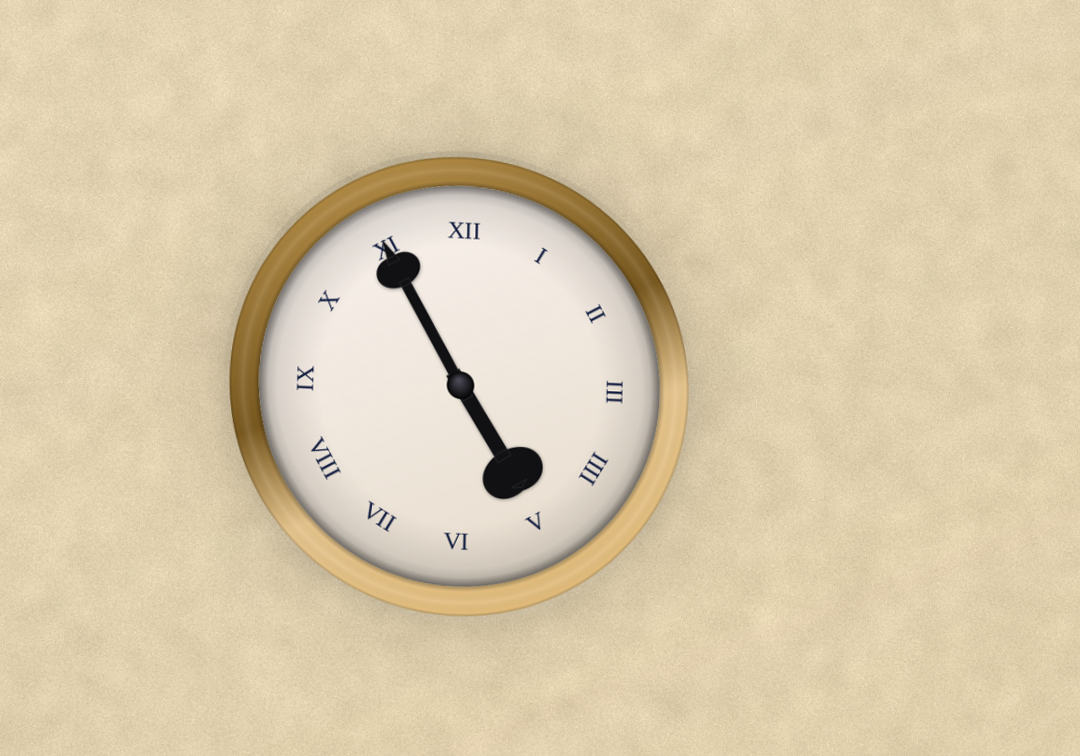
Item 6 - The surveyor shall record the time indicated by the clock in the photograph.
4:55
